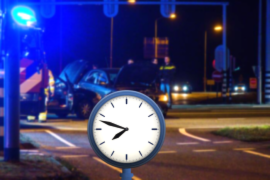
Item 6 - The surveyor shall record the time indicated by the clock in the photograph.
7:48
